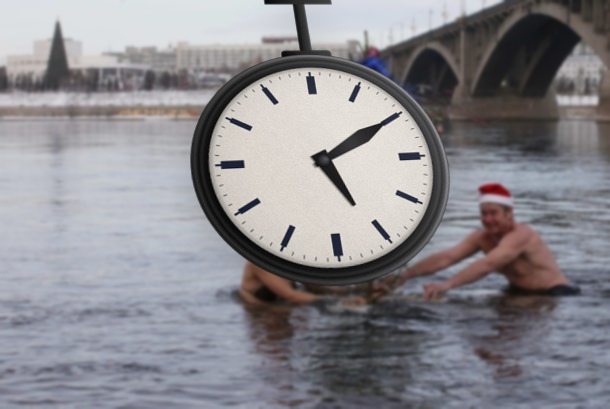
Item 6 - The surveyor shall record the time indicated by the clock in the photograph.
5:10
